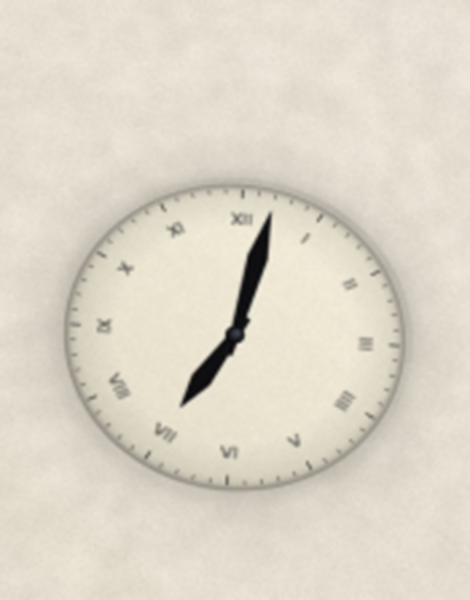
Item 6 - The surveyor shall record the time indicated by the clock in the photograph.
7:02
